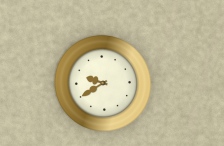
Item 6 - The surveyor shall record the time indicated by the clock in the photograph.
9:40
